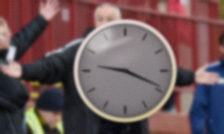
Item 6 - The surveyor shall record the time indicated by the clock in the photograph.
9:19
